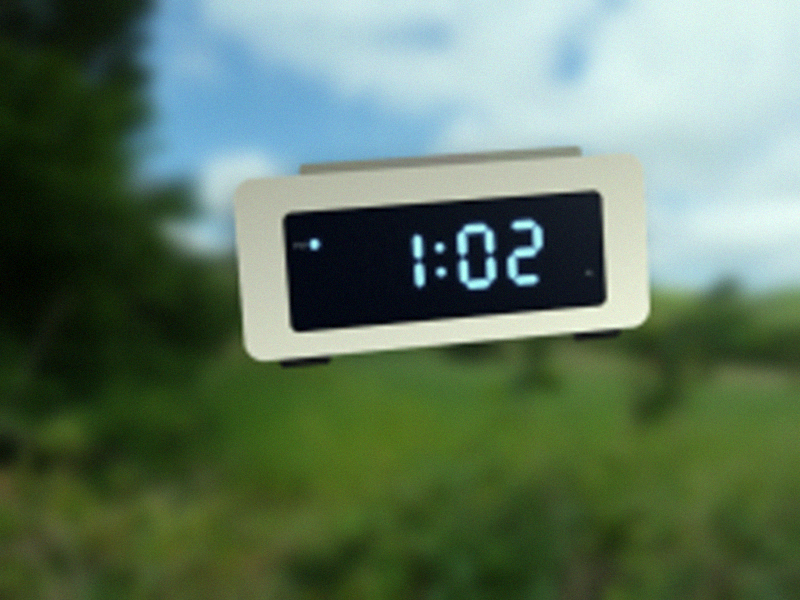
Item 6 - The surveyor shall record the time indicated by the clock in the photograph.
1:02
